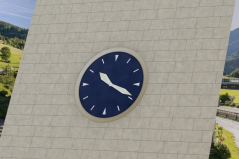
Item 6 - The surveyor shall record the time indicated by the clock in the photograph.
10:19
